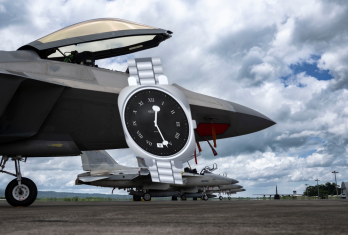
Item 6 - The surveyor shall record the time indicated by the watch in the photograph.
12:27
